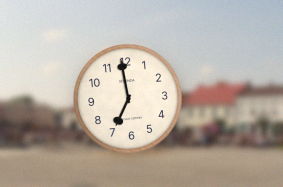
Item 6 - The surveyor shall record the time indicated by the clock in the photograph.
6:59
